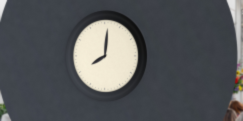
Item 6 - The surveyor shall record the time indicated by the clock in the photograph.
8:01
